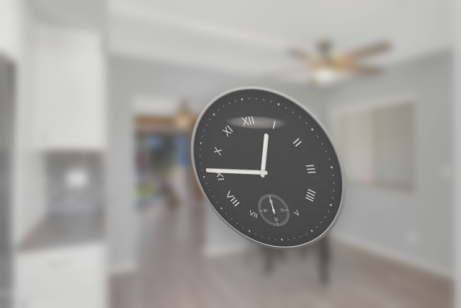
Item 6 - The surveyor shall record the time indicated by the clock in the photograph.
12:46
